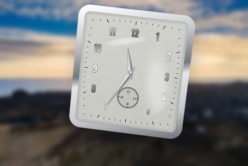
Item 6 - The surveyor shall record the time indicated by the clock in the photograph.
11:35
